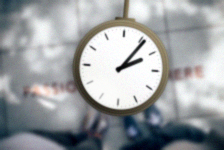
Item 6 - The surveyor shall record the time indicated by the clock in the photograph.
2:06
